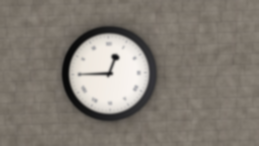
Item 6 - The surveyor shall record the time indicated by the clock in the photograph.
12:45
